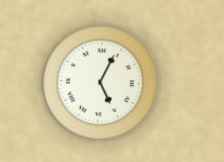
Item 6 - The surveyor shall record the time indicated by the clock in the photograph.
5:04
